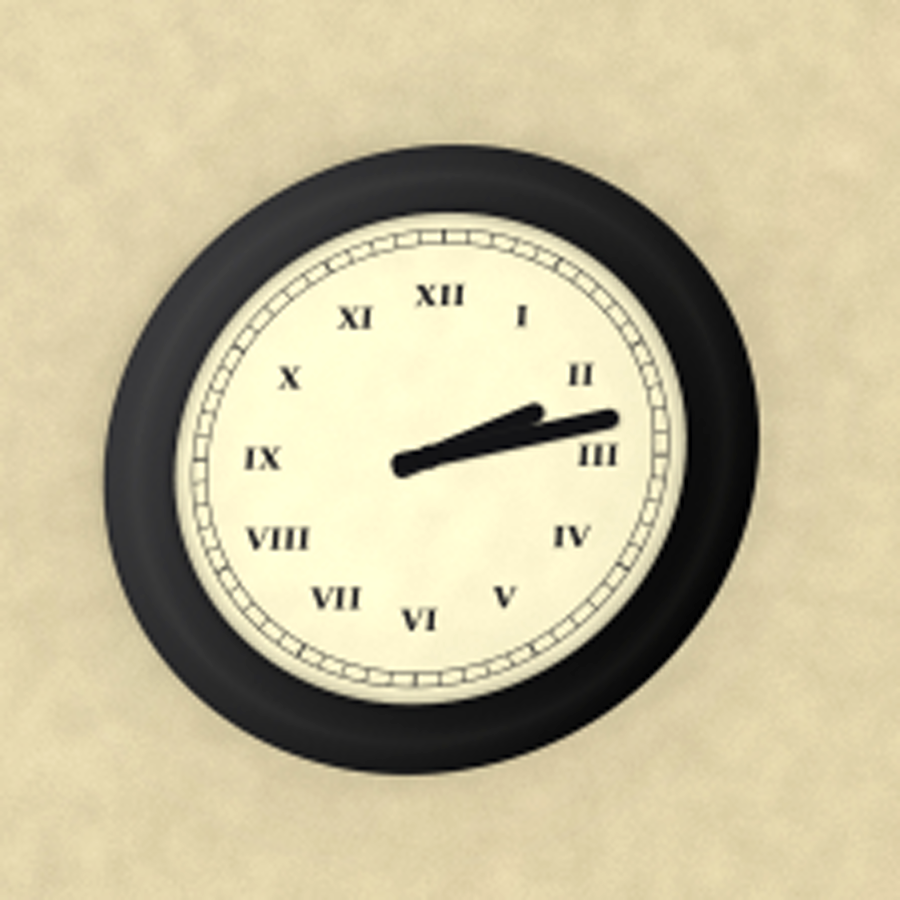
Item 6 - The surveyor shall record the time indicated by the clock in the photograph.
2:13
